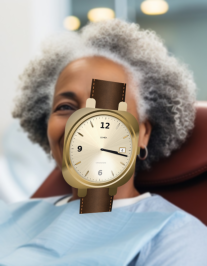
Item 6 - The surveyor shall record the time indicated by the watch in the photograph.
3:17
